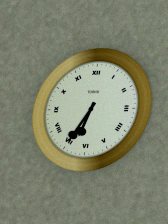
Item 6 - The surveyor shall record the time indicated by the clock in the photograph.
6:35
